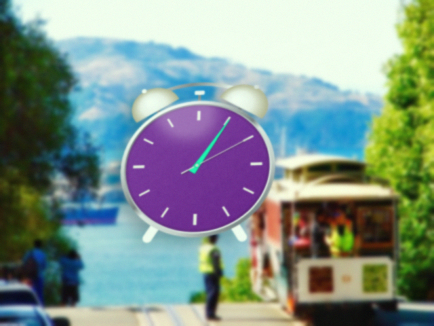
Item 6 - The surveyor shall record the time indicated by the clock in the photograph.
1:05:10
